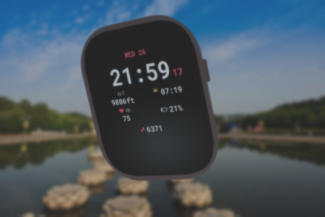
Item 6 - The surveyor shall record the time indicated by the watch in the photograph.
21:59
